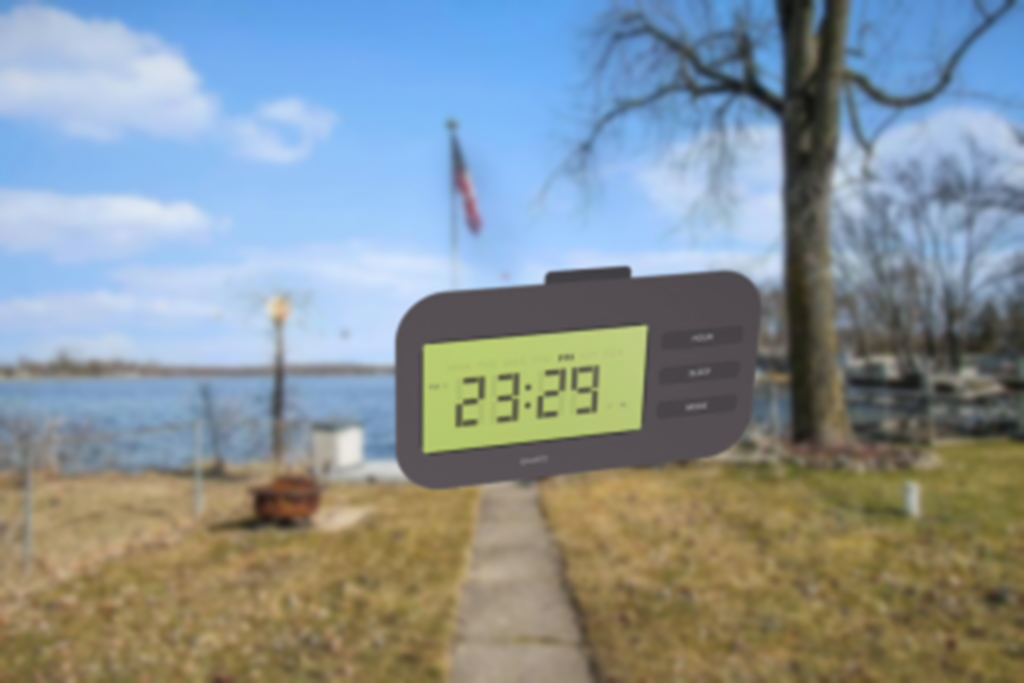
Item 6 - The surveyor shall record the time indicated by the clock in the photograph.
23:29
